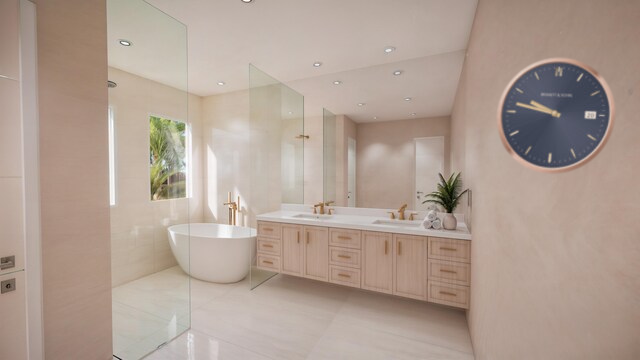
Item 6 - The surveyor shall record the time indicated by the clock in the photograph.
9:47
